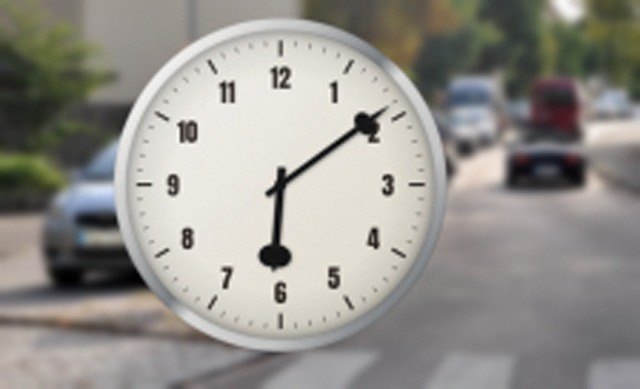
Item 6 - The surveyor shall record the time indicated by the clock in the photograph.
6:09
